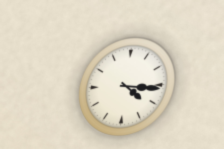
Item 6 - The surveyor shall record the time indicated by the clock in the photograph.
4:16
